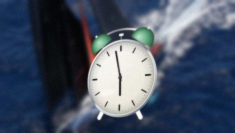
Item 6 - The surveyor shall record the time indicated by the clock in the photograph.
5:58
